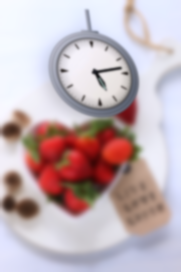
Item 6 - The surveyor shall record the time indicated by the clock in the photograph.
5:13
